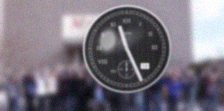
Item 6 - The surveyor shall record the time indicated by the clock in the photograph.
11:26
